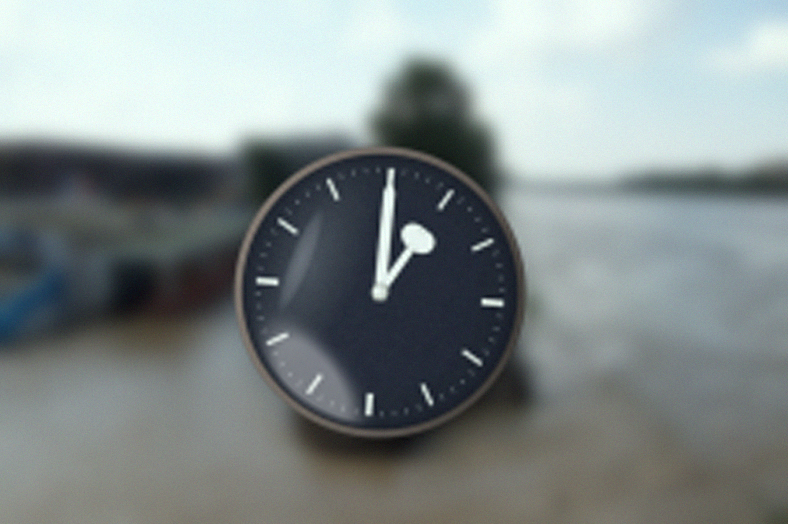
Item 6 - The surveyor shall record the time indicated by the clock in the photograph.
1:00
